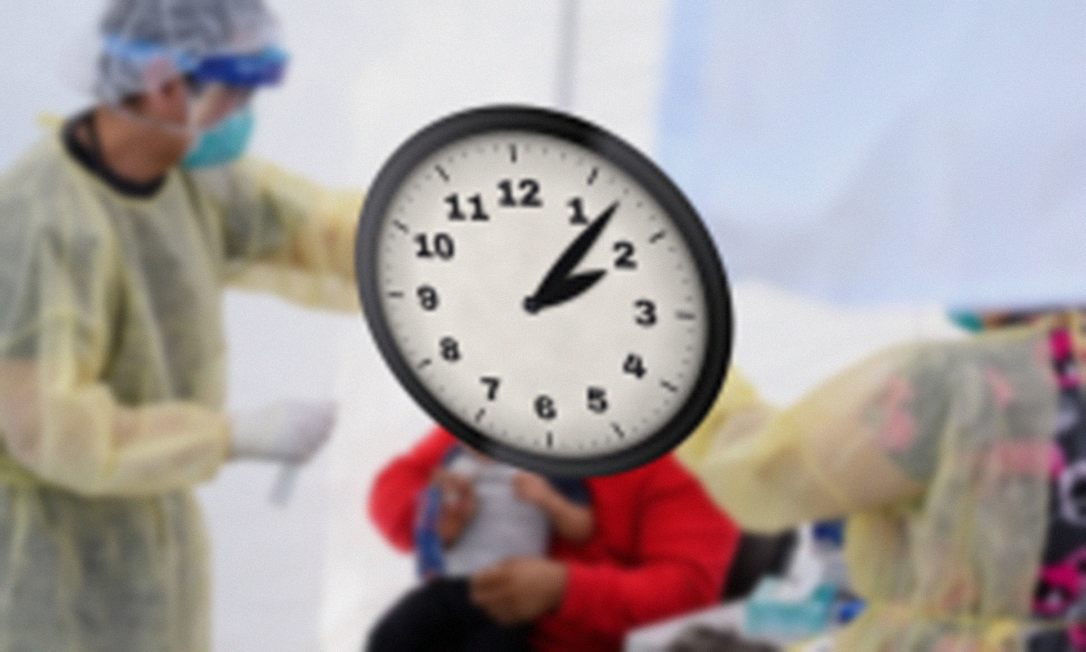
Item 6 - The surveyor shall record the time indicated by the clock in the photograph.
2:07
